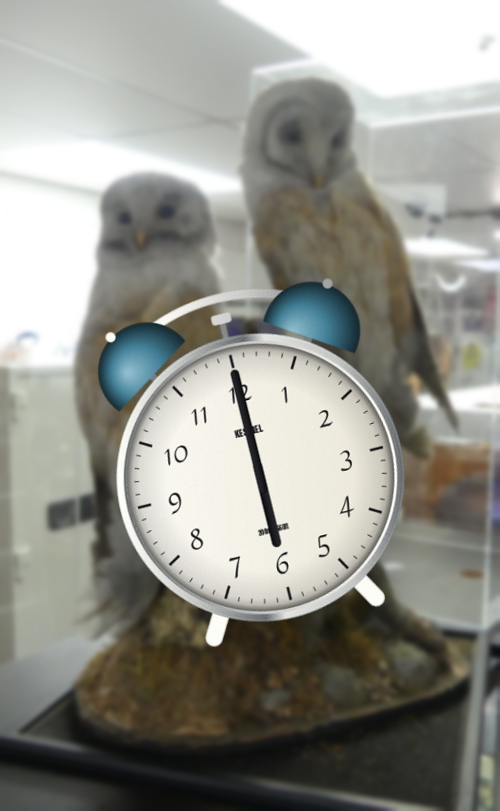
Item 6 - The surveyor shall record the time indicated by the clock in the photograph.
6:00
